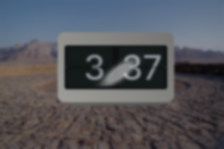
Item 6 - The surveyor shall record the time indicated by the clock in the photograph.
3:37
